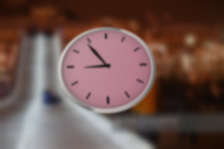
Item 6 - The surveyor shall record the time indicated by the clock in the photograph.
8:54
